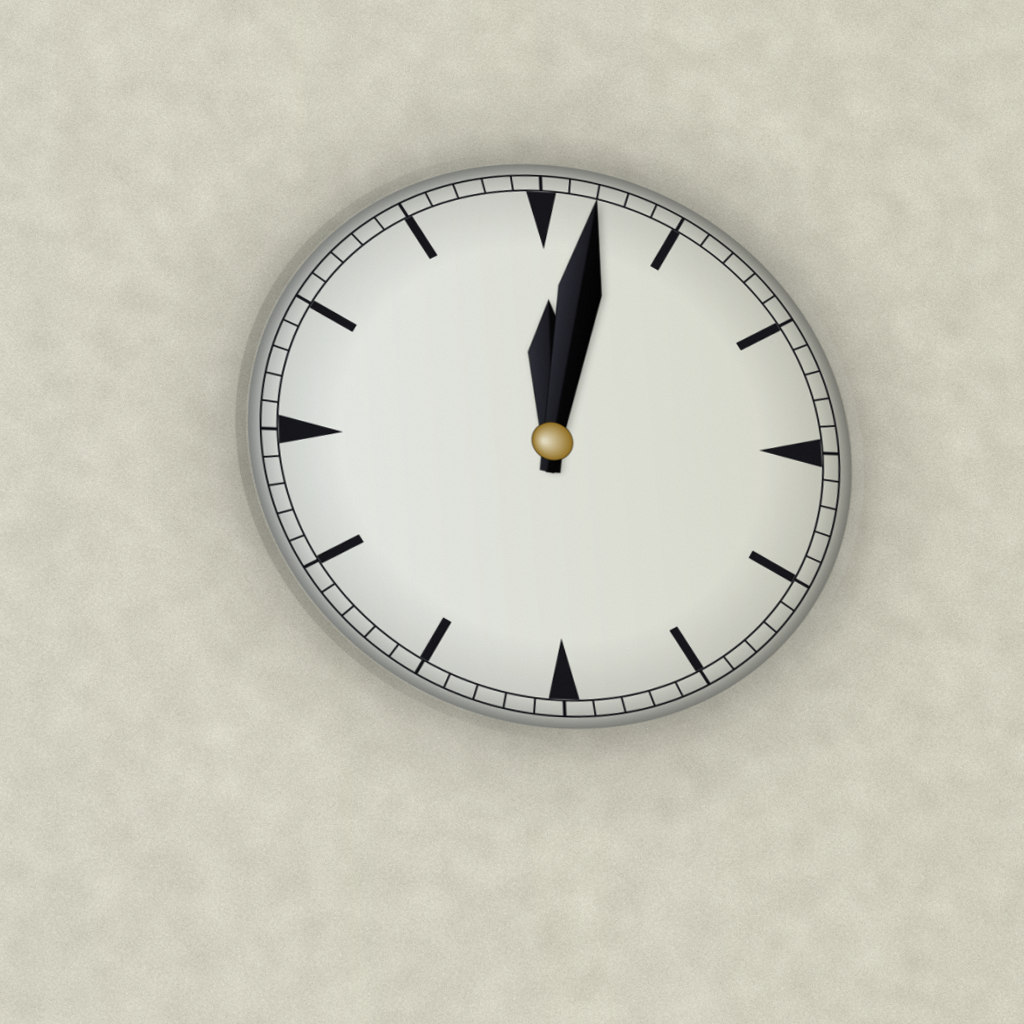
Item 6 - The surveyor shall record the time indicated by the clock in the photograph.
12:02
